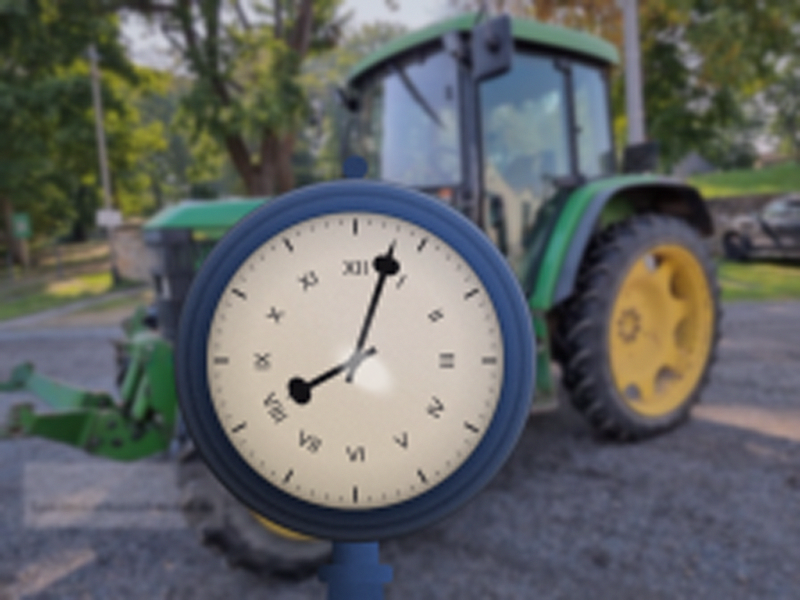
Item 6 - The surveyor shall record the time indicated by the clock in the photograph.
8:03
